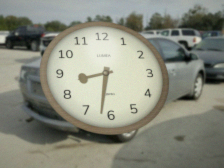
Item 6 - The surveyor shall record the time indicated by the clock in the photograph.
8:32
